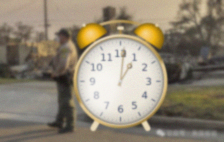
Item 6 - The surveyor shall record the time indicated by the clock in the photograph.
1:01
